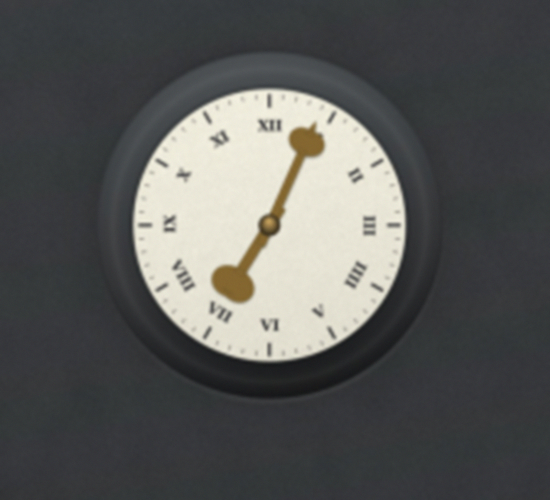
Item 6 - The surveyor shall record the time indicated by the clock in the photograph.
7:04
